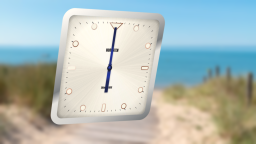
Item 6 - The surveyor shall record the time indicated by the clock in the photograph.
6:00
